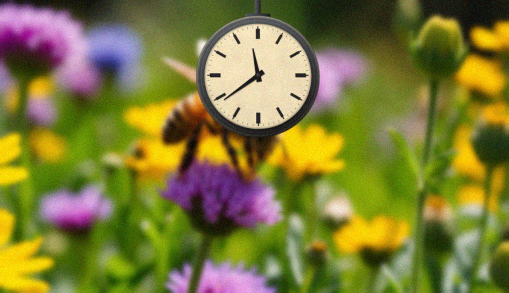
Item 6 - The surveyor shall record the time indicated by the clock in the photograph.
11:39
